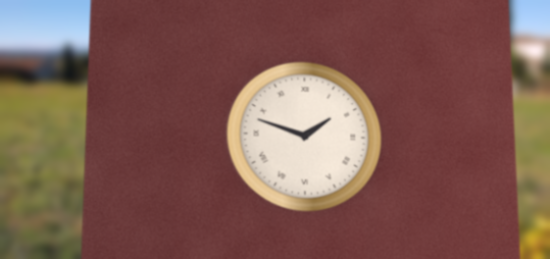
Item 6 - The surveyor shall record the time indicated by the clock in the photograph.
1:48
